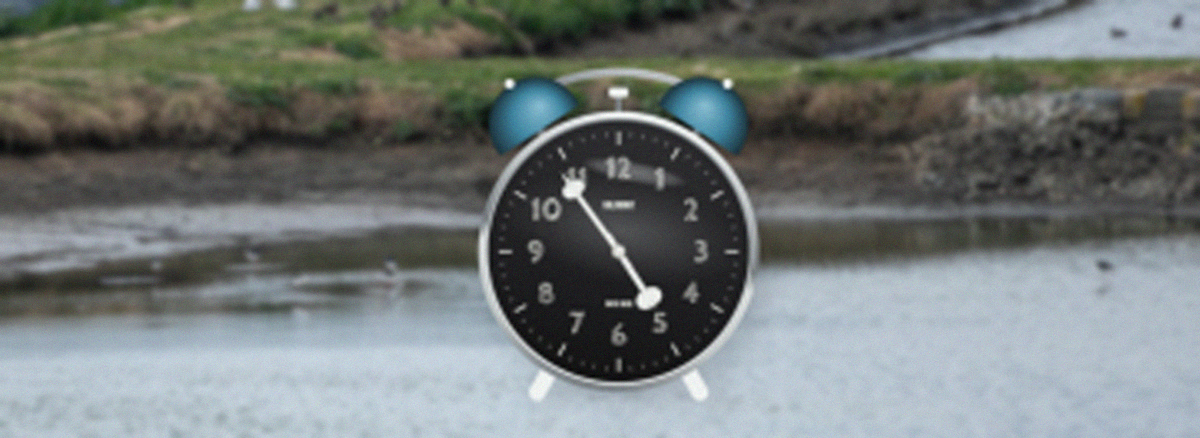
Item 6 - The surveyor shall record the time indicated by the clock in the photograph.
4:54
